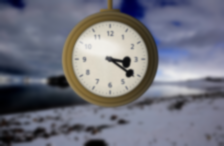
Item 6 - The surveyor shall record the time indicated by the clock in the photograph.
3:21
